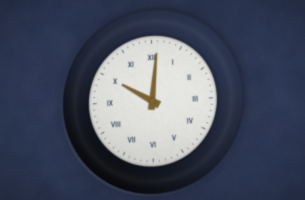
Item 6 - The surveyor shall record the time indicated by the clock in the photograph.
10:01
